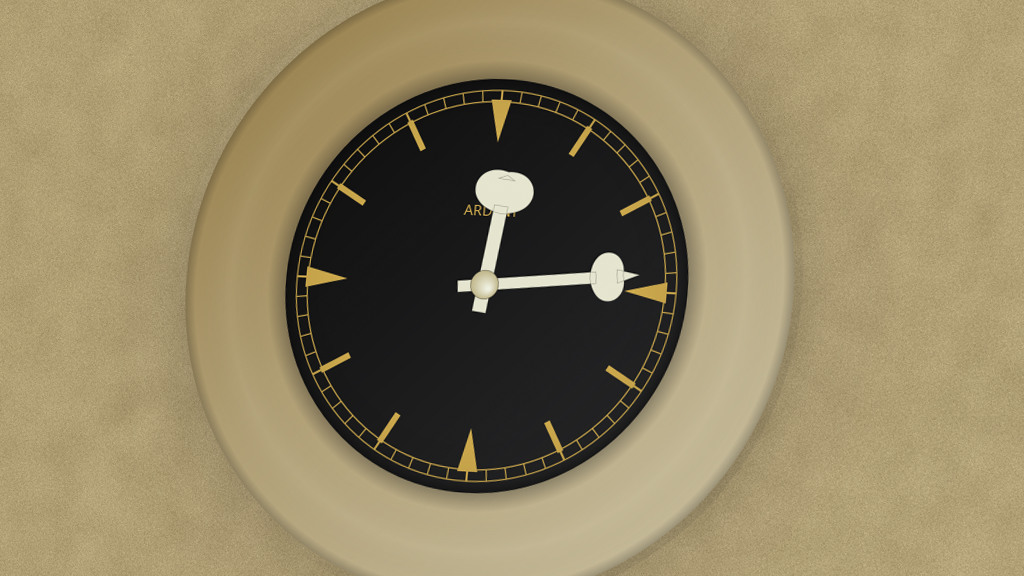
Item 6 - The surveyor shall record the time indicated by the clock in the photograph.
12:14
